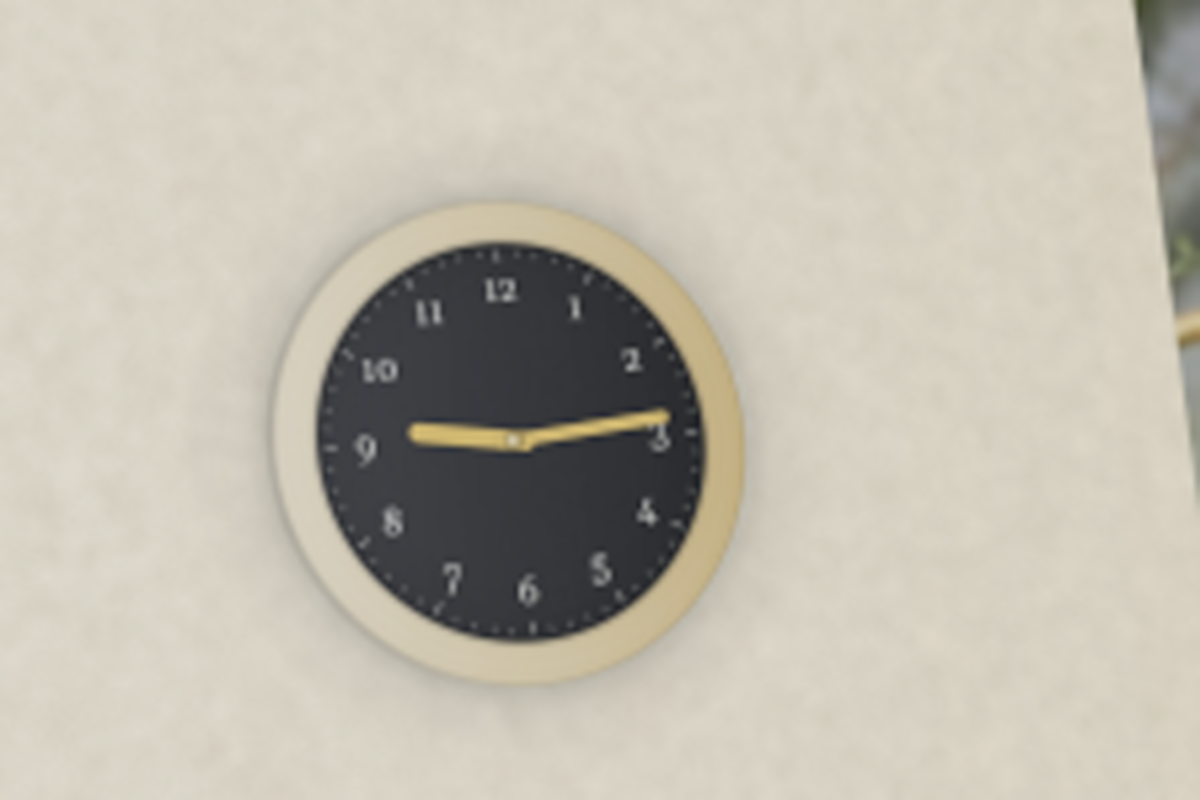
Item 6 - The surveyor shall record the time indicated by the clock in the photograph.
9:14
